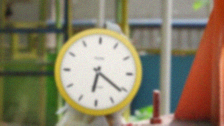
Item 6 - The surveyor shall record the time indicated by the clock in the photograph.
6:21
